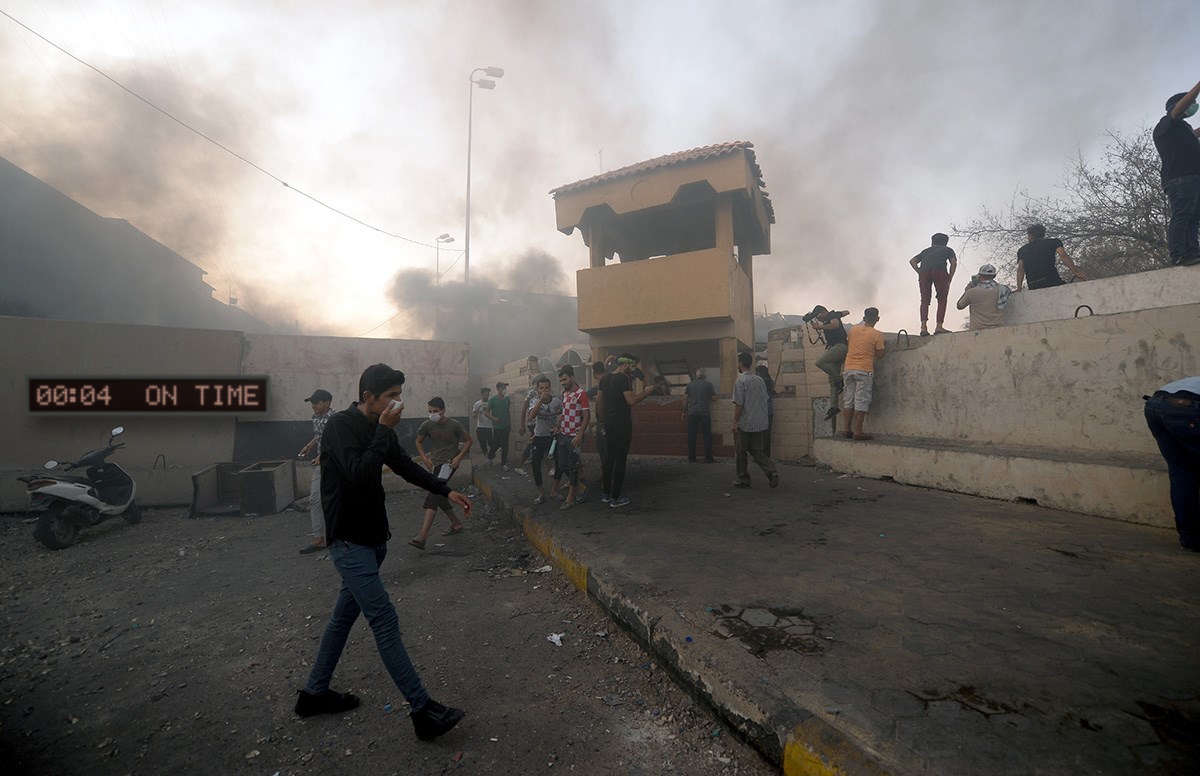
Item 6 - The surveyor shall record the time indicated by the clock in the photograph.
0:04
